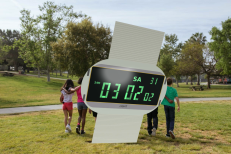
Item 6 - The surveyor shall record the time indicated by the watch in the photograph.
3:02:02
